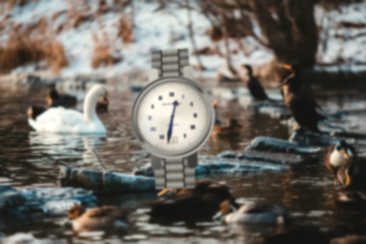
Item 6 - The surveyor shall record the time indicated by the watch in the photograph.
12:32
